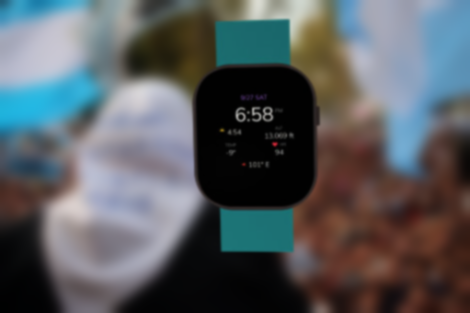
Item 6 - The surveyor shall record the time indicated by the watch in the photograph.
6:58
